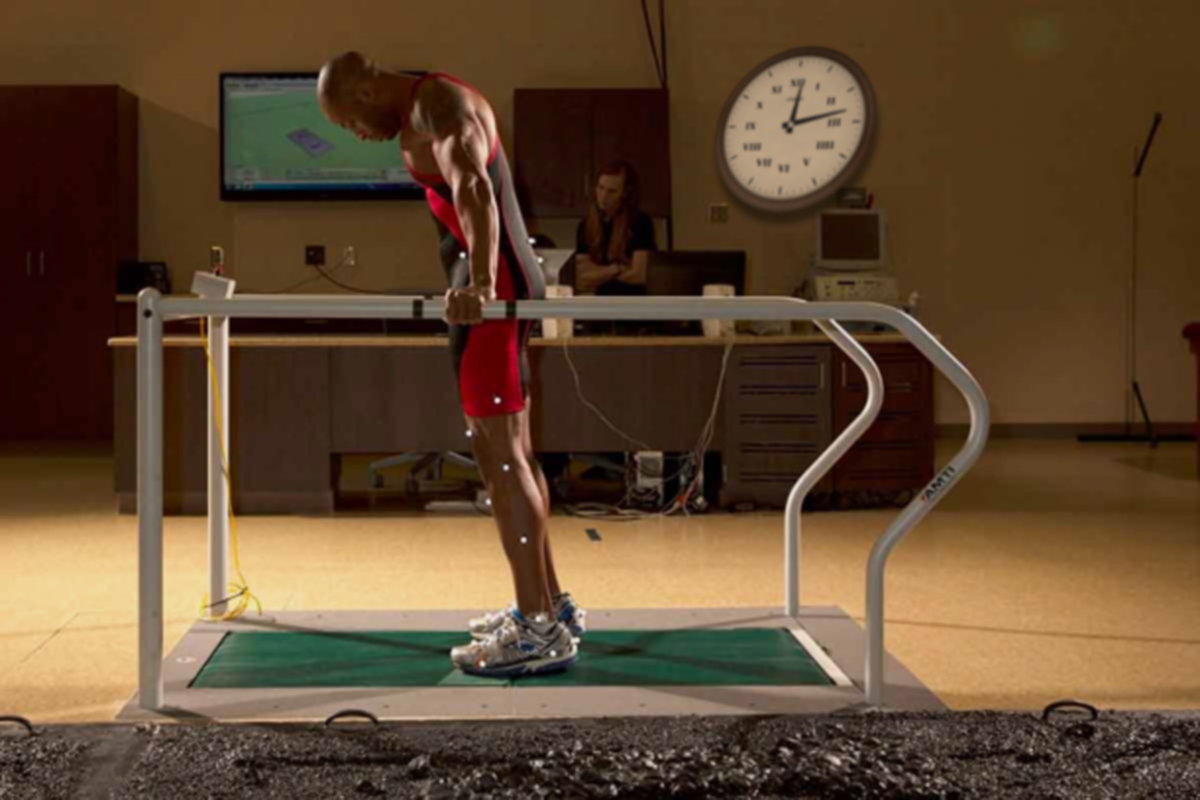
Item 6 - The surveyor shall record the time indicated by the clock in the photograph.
12:13
